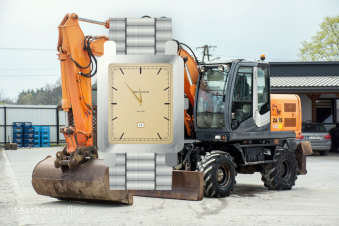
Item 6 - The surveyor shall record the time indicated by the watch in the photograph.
11:54
